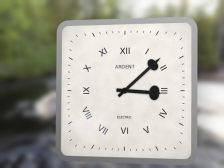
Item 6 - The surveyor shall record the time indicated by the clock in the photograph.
3:08
